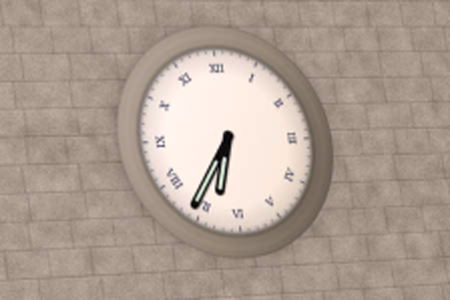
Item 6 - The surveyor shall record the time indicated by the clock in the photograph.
6:36
